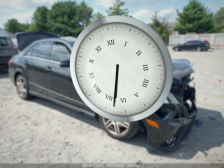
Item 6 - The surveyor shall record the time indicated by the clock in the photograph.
6:33
